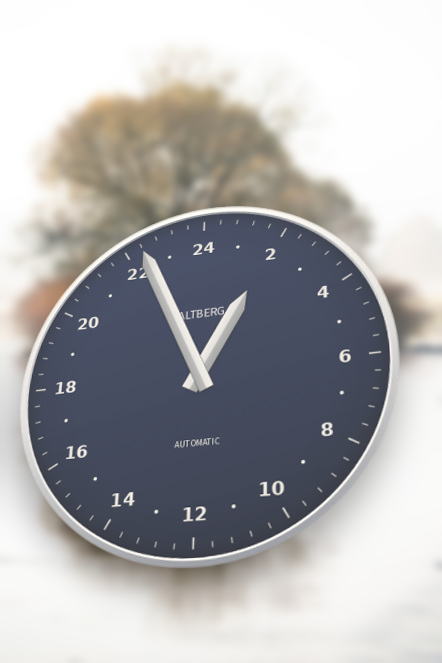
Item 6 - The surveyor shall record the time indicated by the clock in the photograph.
1:56
